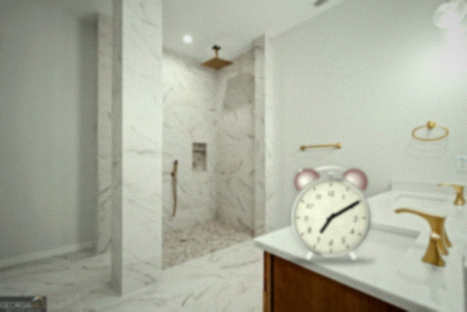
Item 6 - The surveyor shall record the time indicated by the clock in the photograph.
7:10
